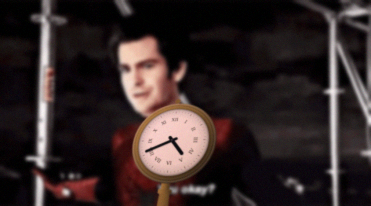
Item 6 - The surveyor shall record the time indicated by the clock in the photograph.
4:41
